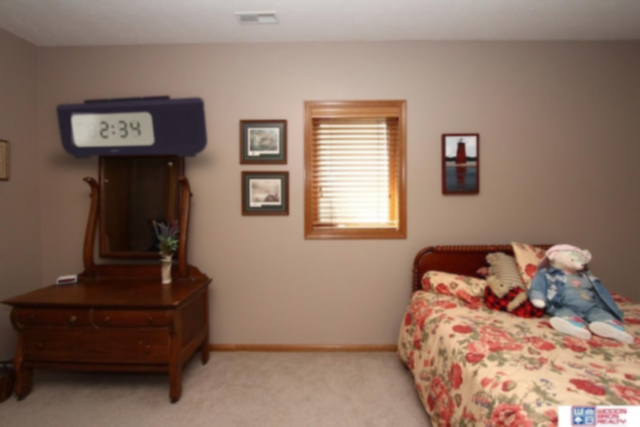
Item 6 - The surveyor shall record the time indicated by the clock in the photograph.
2:34
